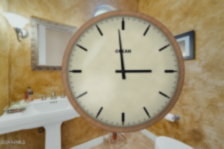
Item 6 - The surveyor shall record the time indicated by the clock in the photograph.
2:59
